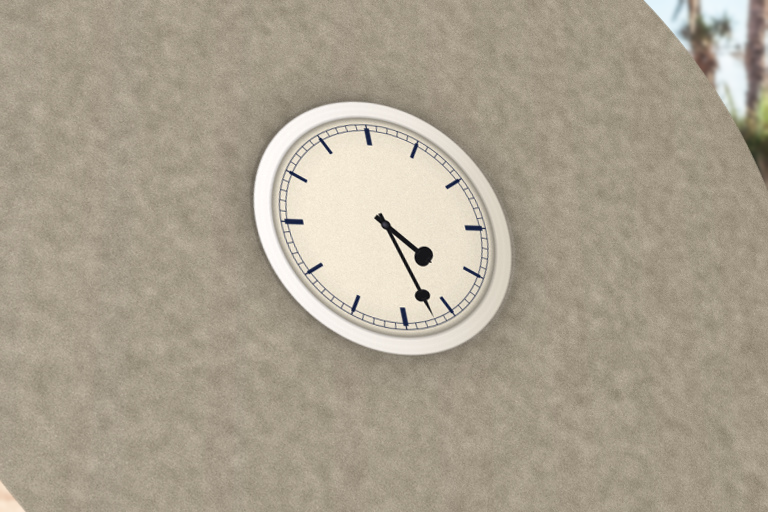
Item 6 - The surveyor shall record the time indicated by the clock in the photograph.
4:27
